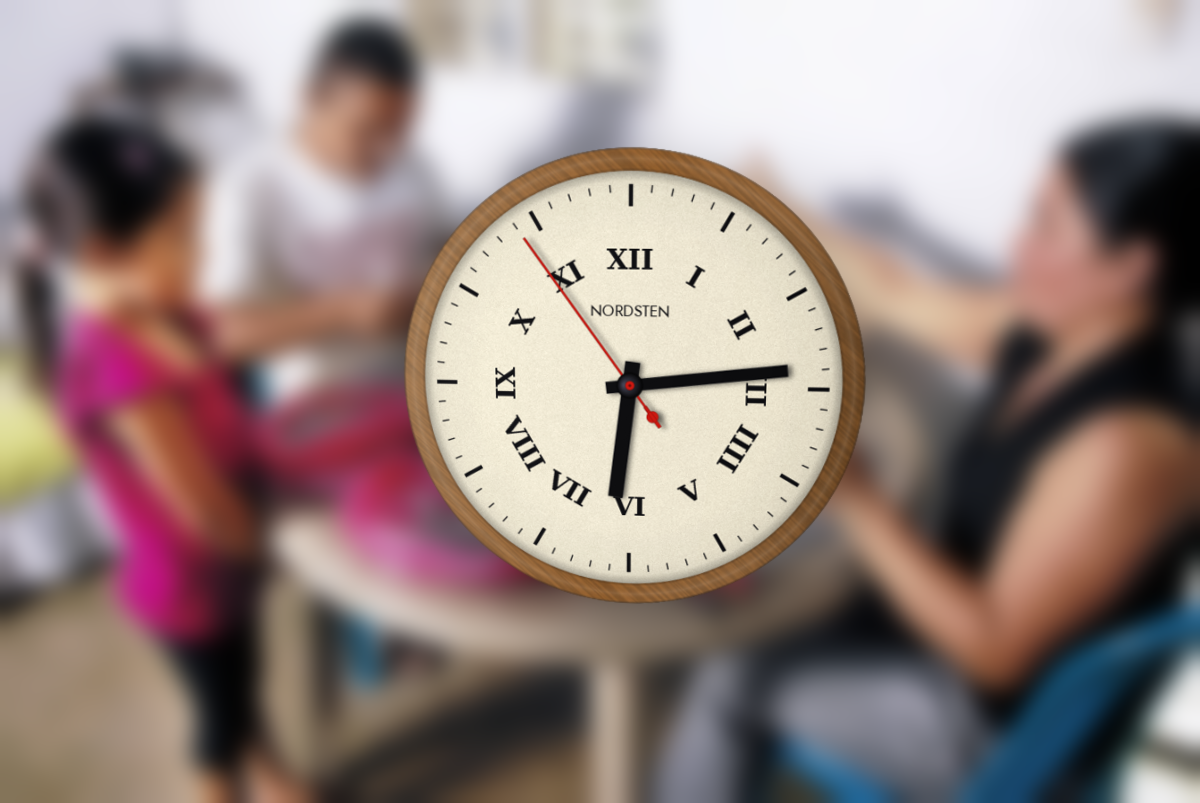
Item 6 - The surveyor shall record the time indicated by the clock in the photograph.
6:13:54
